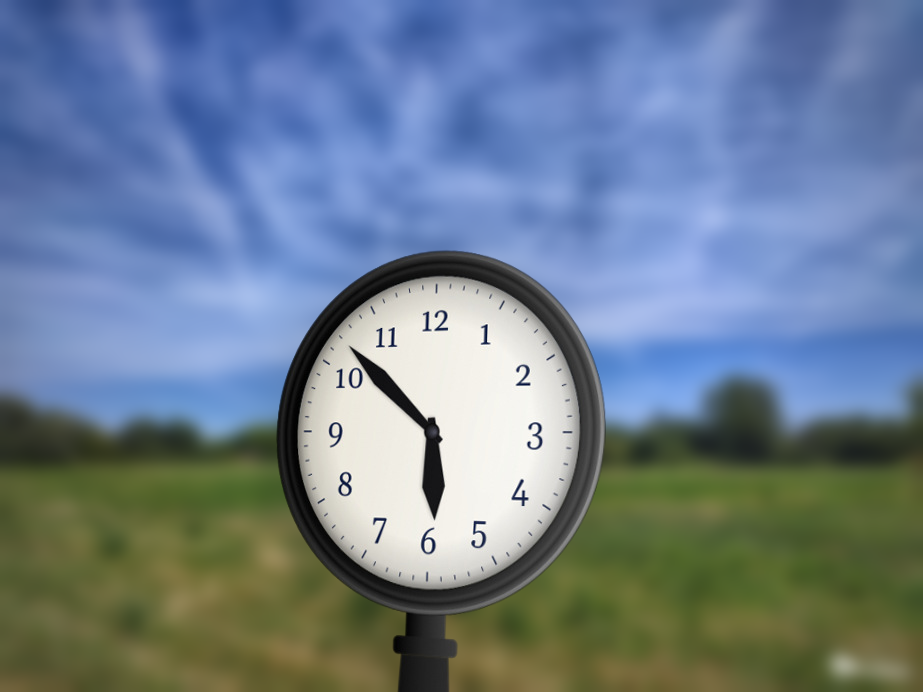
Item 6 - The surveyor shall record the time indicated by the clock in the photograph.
5:52
